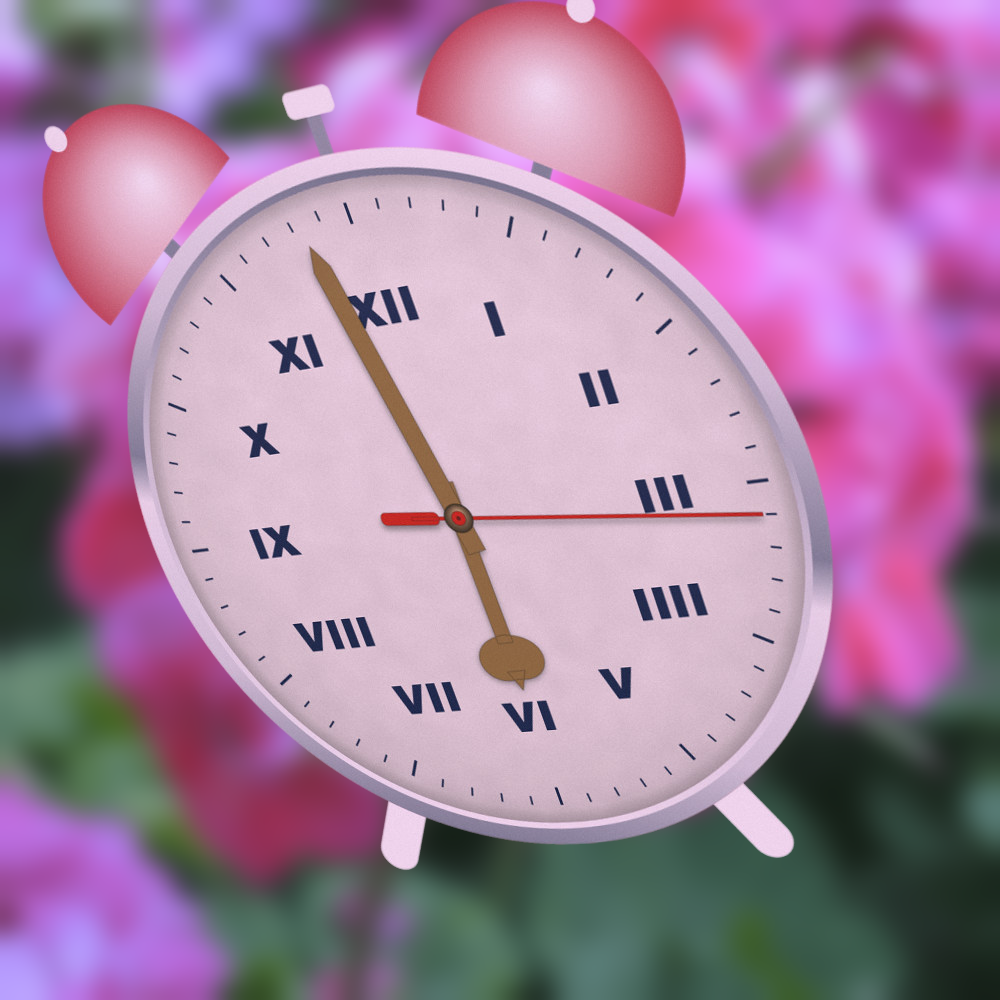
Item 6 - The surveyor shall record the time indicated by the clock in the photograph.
5:58:16
